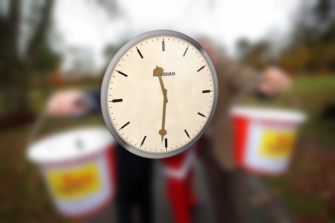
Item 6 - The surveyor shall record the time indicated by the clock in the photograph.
11:31
